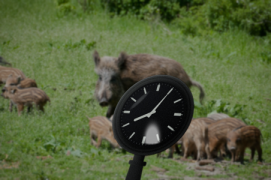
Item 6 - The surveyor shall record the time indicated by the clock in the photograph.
8:05
